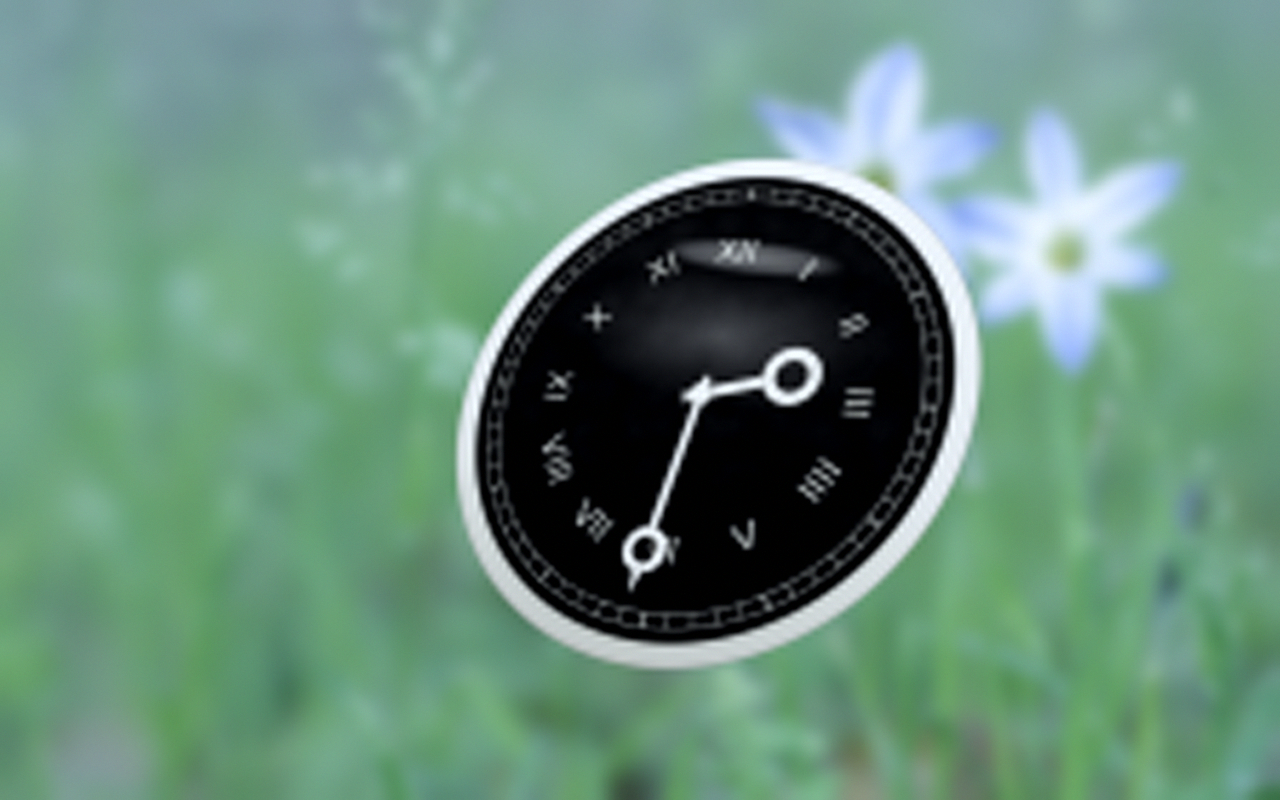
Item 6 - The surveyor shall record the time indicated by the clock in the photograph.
2:31
